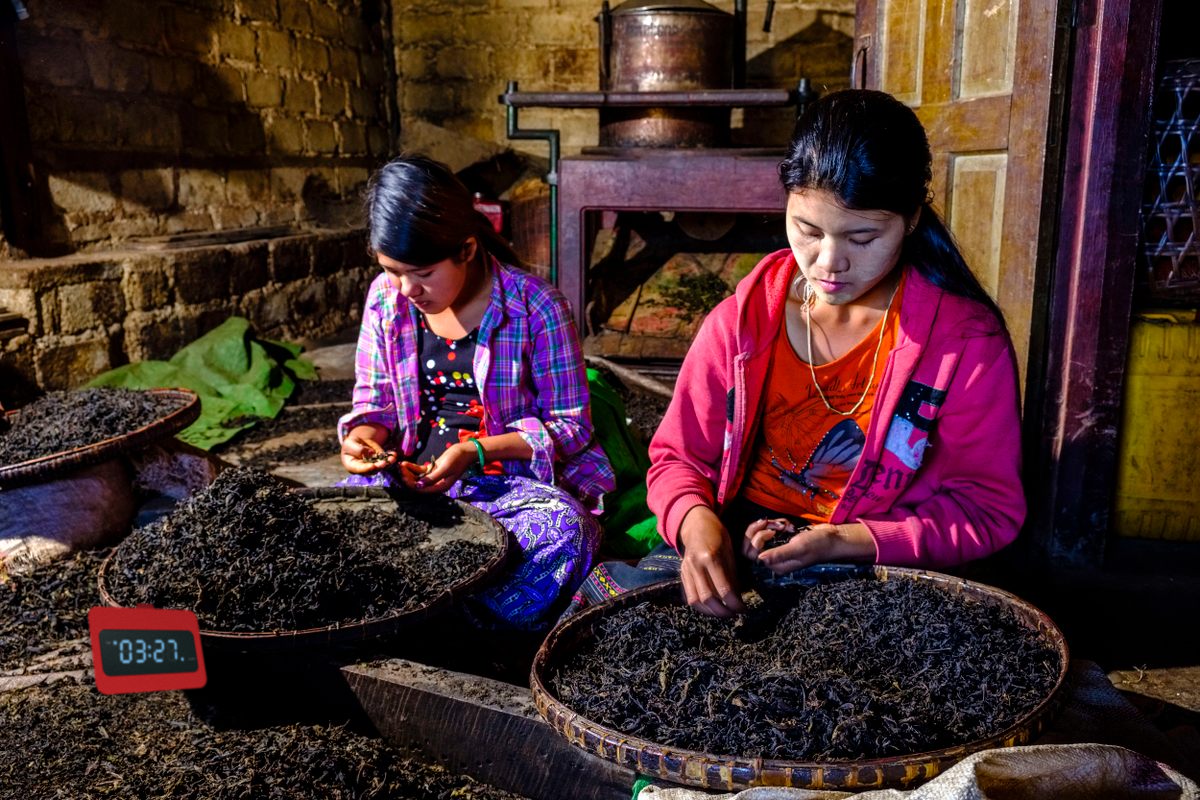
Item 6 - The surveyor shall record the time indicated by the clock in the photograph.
3:27
